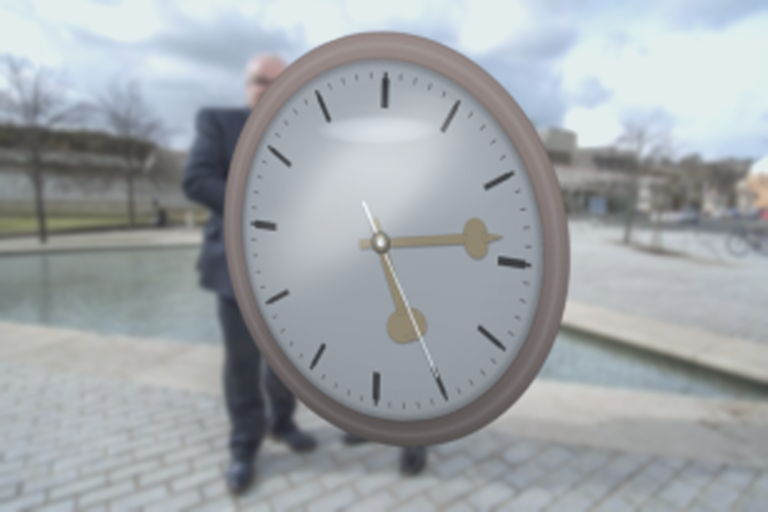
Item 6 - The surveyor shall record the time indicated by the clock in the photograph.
5:13:25
